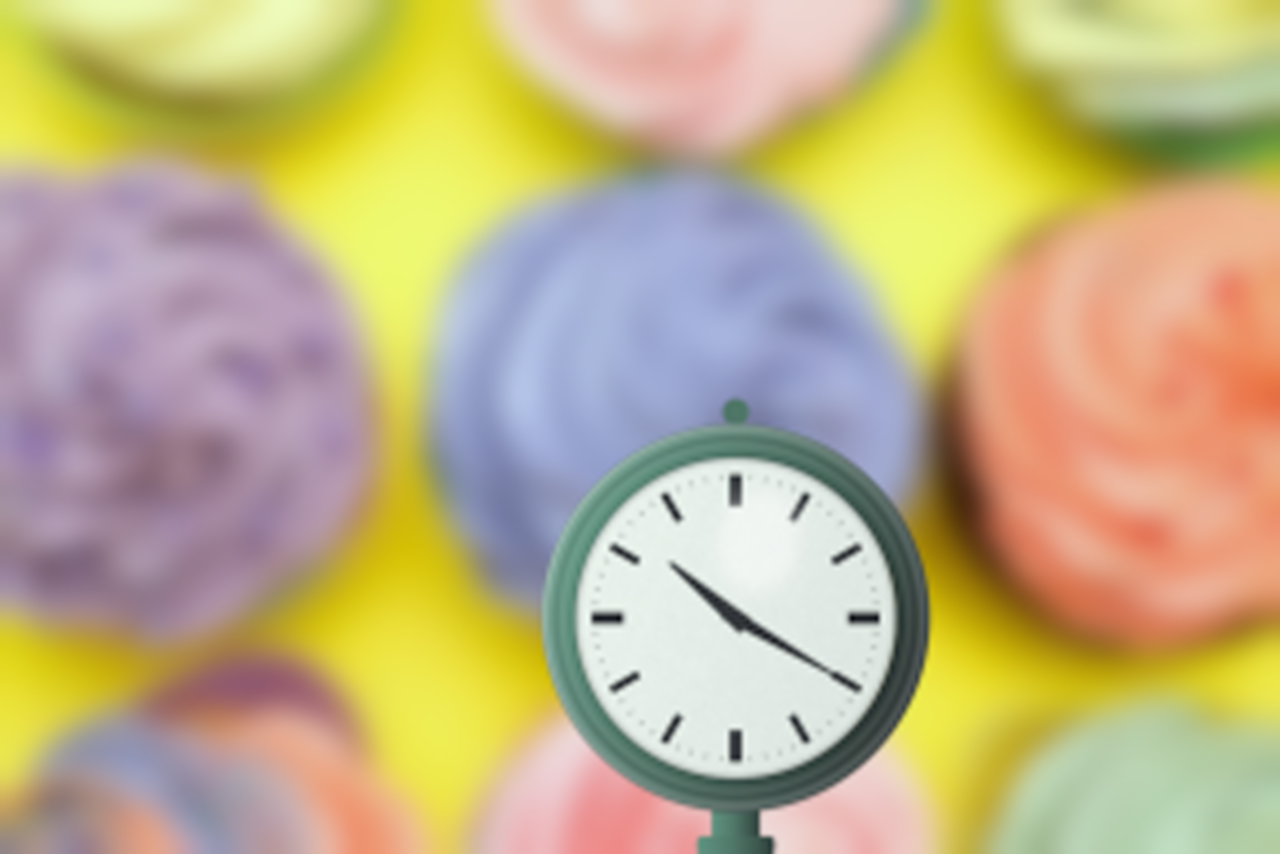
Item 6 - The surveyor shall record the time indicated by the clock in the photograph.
10:20
